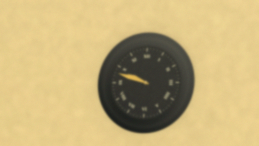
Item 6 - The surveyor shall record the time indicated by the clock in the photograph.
9:48
